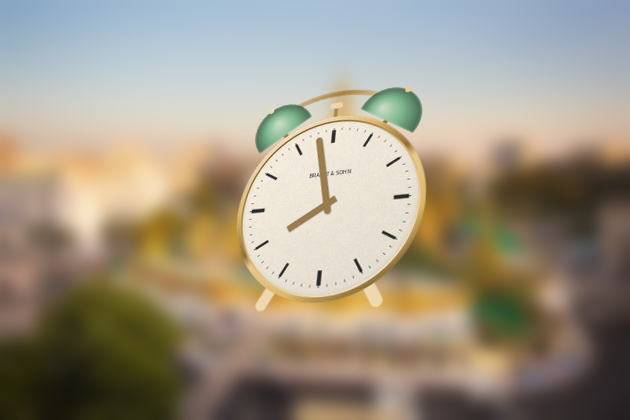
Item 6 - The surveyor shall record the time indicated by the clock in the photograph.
7:58
